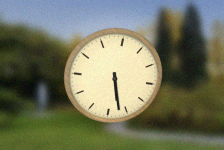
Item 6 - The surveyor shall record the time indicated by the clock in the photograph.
5:27
